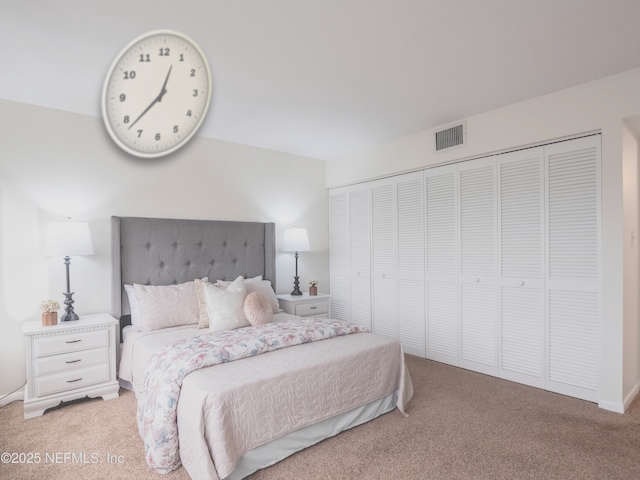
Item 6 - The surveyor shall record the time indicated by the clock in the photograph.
12:38
